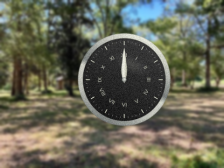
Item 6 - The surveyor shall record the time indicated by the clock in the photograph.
12:00
